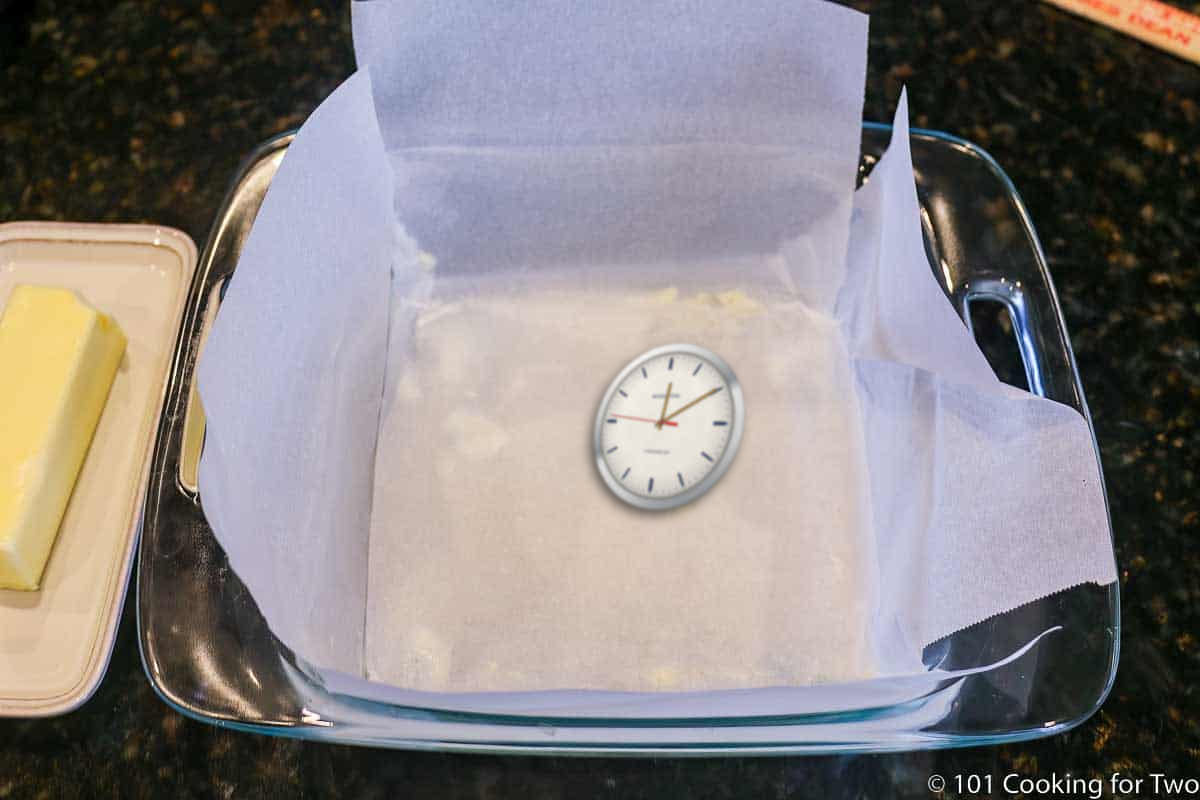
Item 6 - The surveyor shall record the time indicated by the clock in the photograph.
12:09:46
